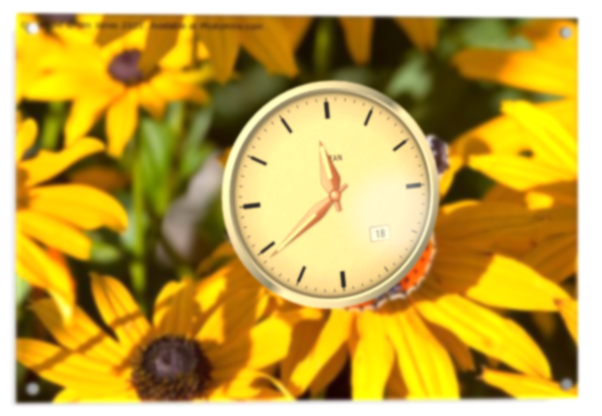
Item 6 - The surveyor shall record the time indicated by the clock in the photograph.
11:39
